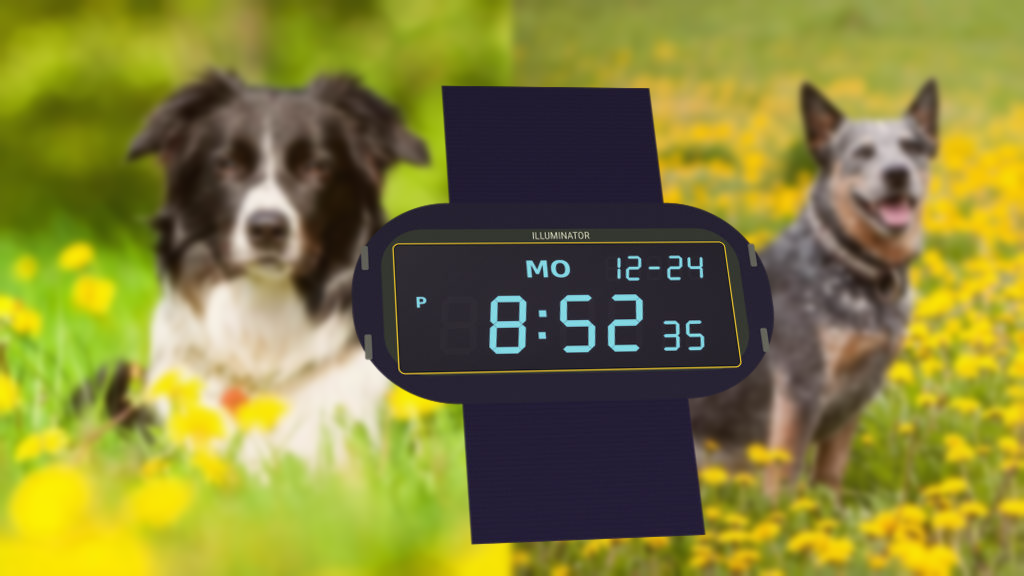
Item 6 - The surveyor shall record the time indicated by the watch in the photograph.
8:52:35
